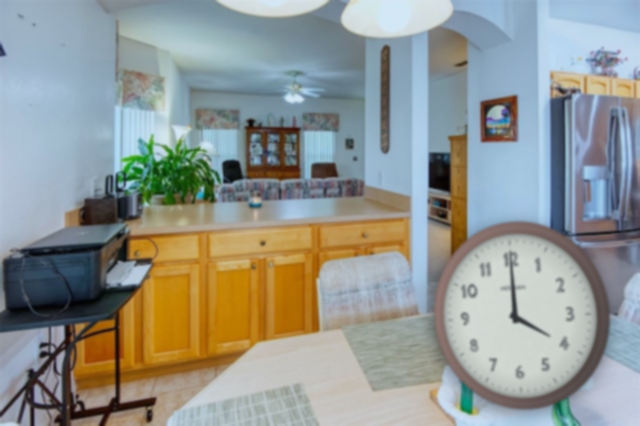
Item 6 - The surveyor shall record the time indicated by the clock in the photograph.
4:00
